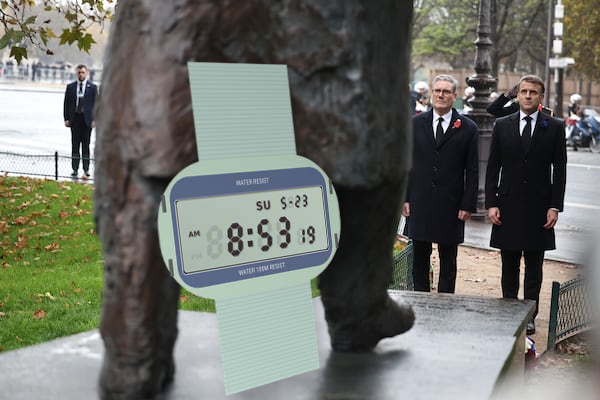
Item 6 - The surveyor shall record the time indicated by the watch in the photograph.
8:53:19
